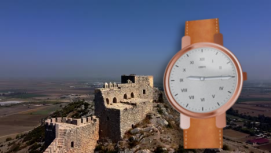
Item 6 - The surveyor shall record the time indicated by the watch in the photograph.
9:15
